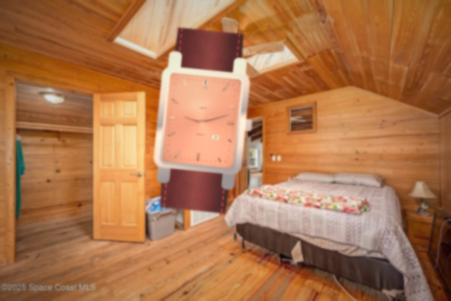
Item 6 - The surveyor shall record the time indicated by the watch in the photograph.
9:12
